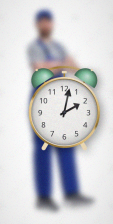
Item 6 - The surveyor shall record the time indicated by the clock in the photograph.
2:02
